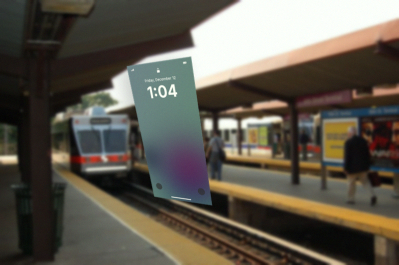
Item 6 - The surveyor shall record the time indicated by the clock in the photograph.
1:04
